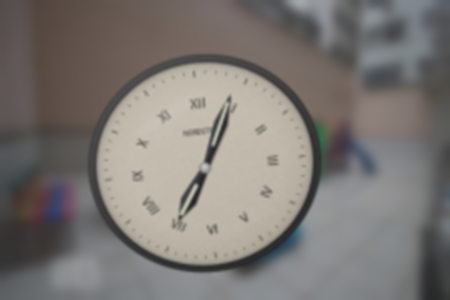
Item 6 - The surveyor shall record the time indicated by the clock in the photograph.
7:04
